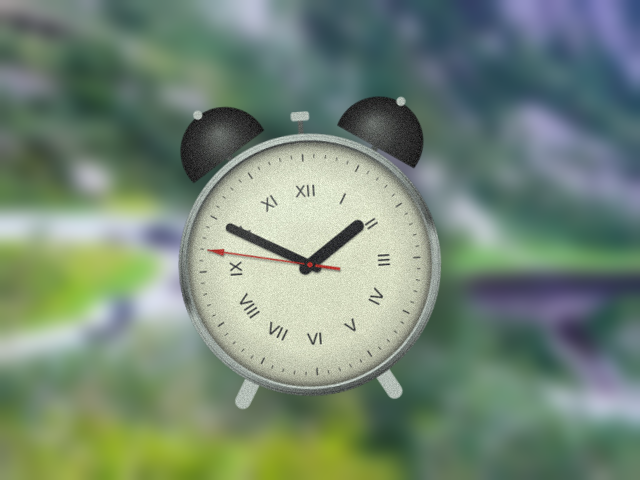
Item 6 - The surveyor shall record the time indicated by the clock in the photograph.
1:49:47
